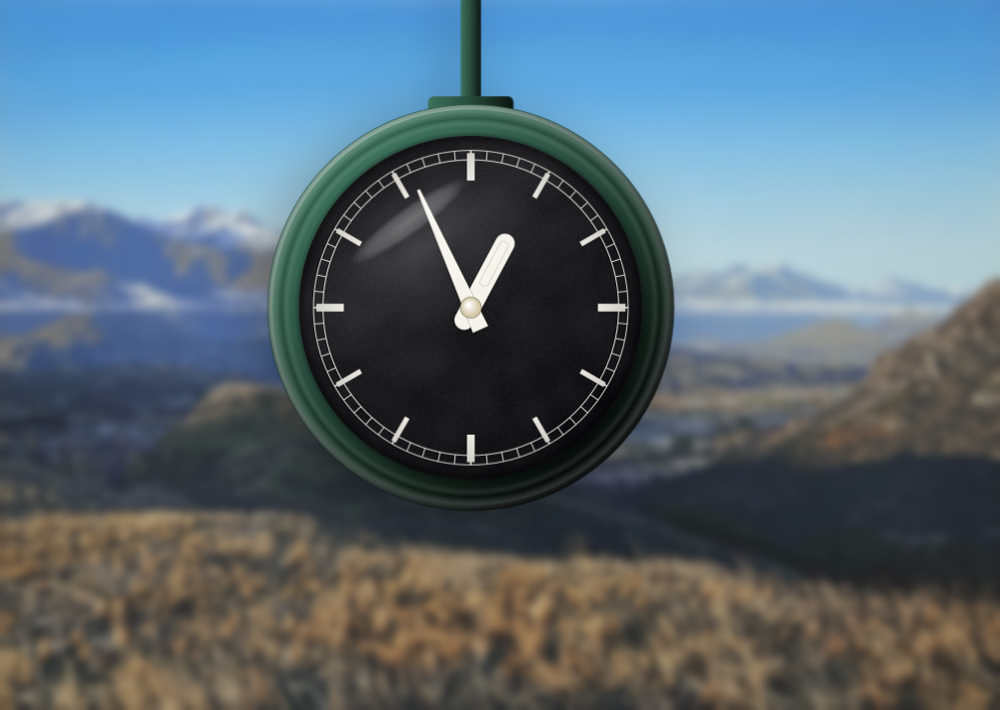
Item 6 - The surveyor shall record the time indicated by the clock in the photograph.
12:56
